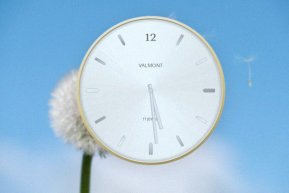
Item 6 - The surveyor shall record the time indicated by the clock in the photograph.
5:29
